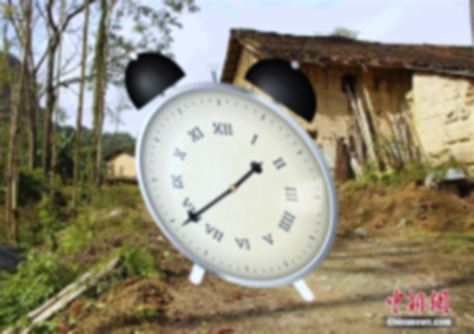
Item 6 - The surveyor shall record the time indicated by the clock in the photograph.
1:39
